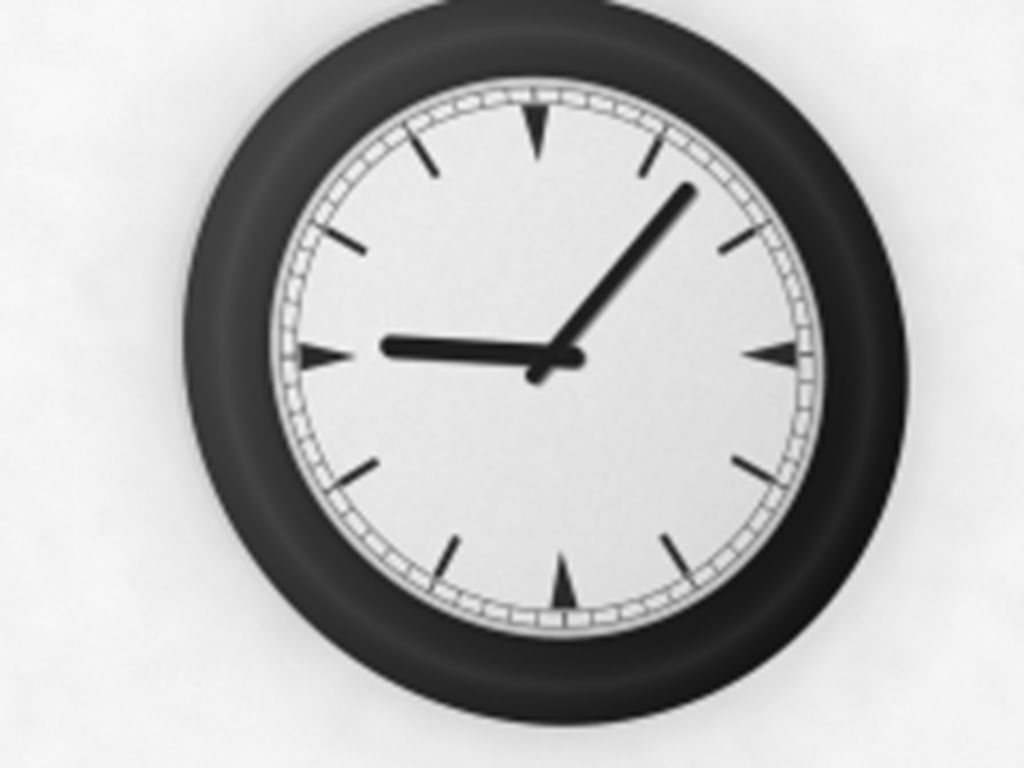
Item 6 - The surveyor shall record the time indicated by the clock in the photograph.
9:07
